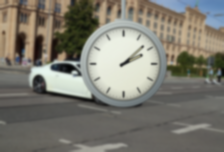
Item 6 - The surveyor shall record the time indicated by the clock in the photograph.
2:08
